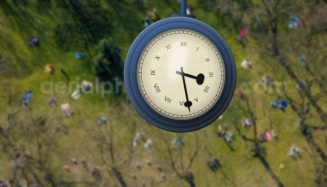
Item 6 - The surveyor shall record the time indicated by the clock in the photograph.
3:28
